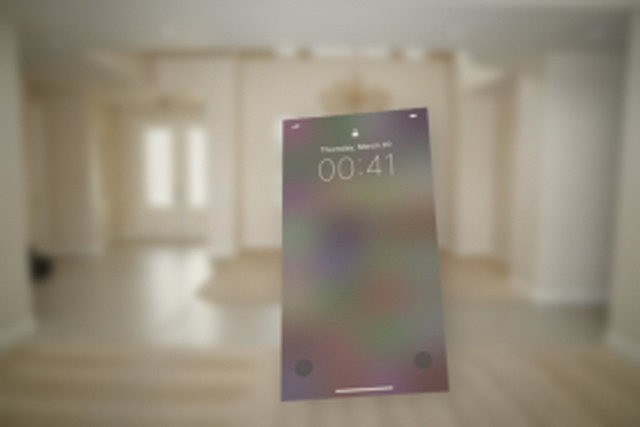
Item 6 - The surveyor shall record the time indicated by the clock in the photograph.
0:41
